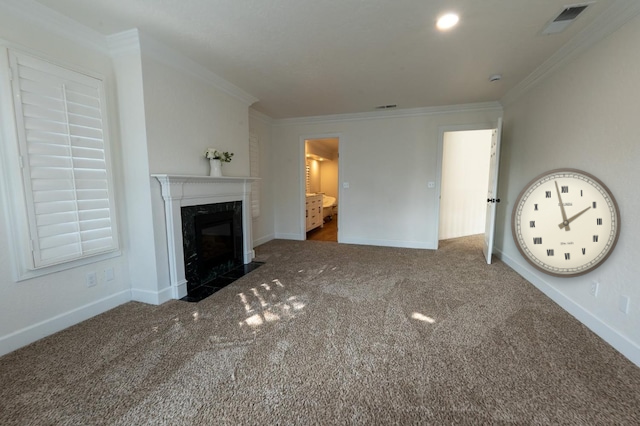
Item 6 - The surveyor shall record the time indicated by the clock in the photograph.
1:58
